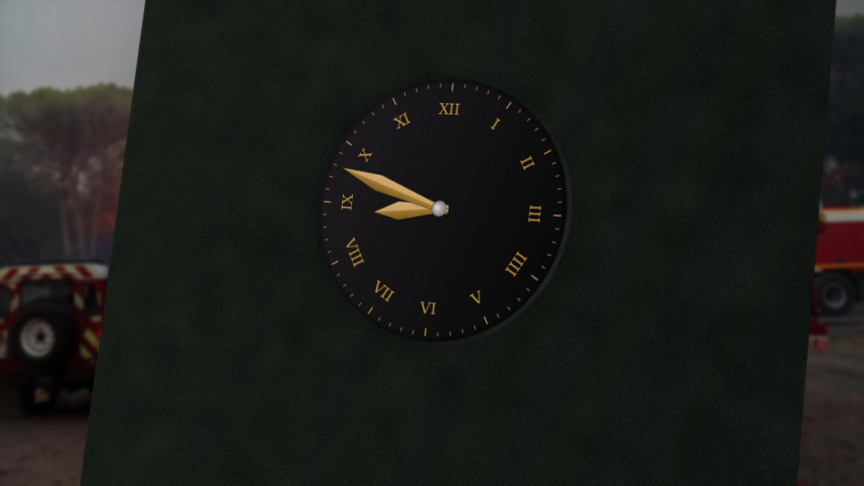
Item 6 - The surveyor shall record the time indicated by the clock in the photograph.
8:48
